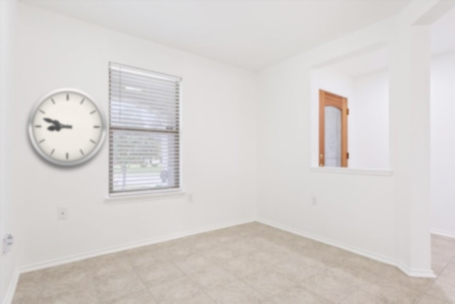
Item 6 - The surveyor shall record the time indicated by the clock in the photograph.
8:48
